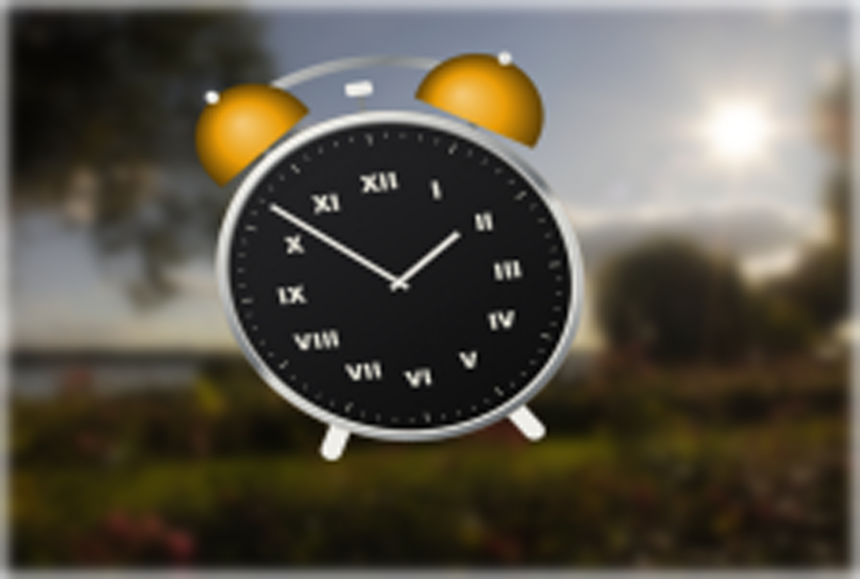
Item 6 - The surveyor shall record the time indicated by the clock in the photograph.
1:52
